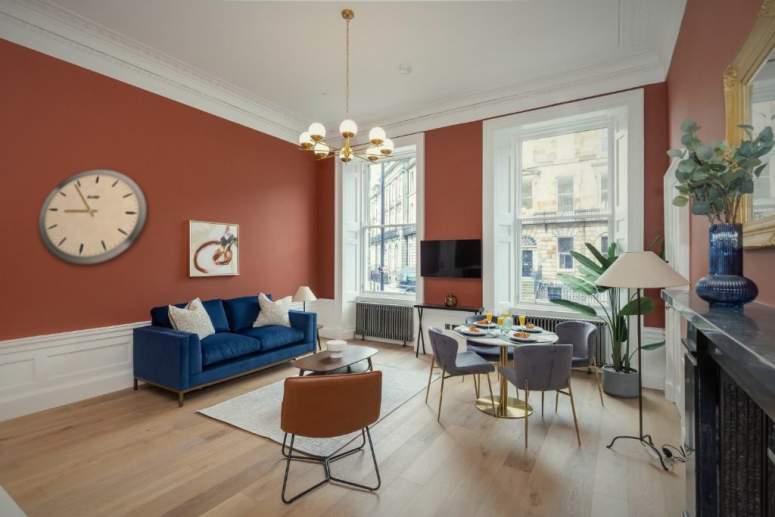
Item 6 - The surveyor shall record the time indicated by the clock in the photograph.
8:54
